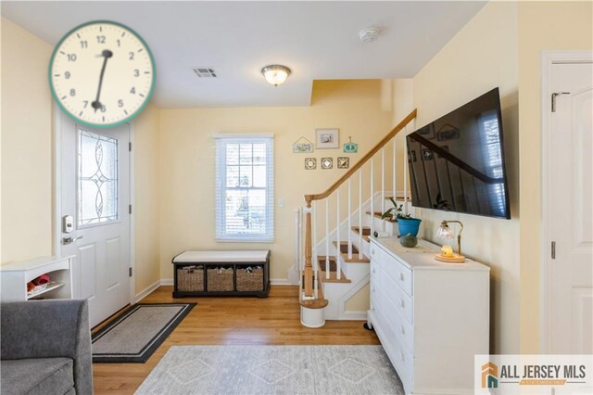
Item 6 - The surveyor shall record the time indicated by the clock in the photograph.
12:32
